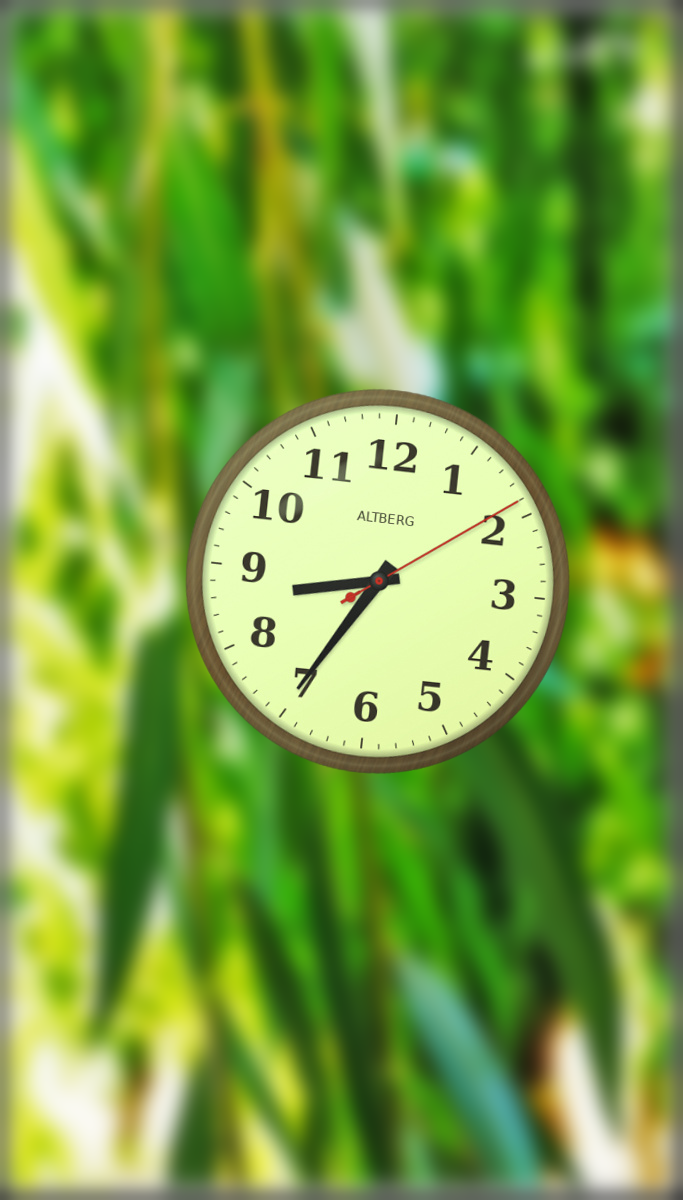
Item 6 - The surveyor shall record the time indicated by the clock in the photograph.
8:35:09
